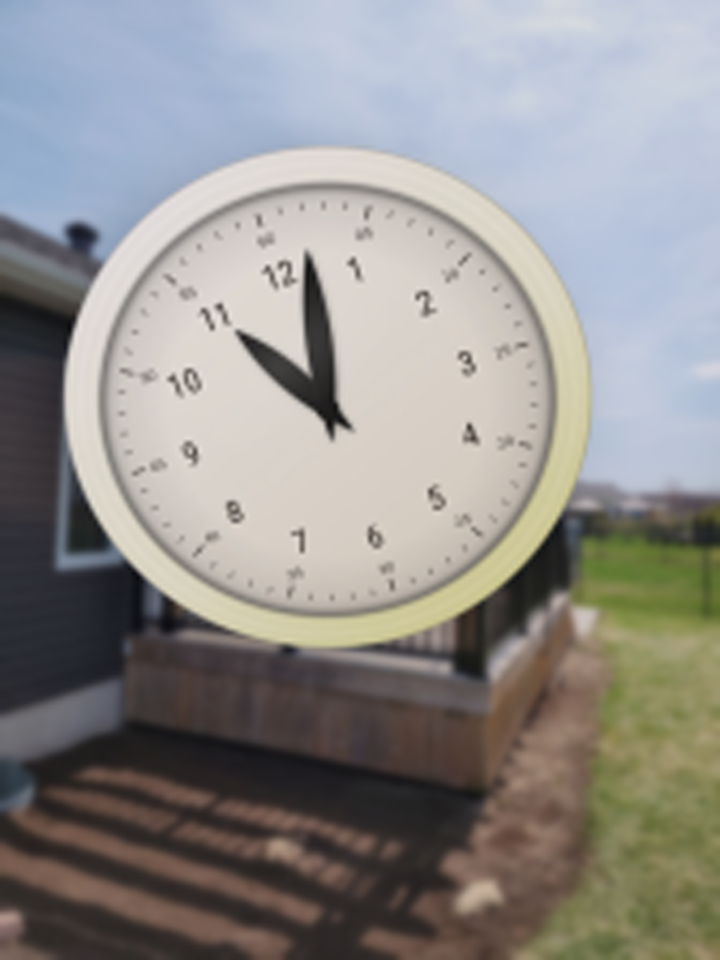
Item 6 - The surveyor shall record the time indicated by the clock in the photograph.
11:02
